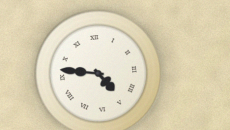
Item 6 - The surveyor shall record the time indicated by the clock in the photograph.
4:47
